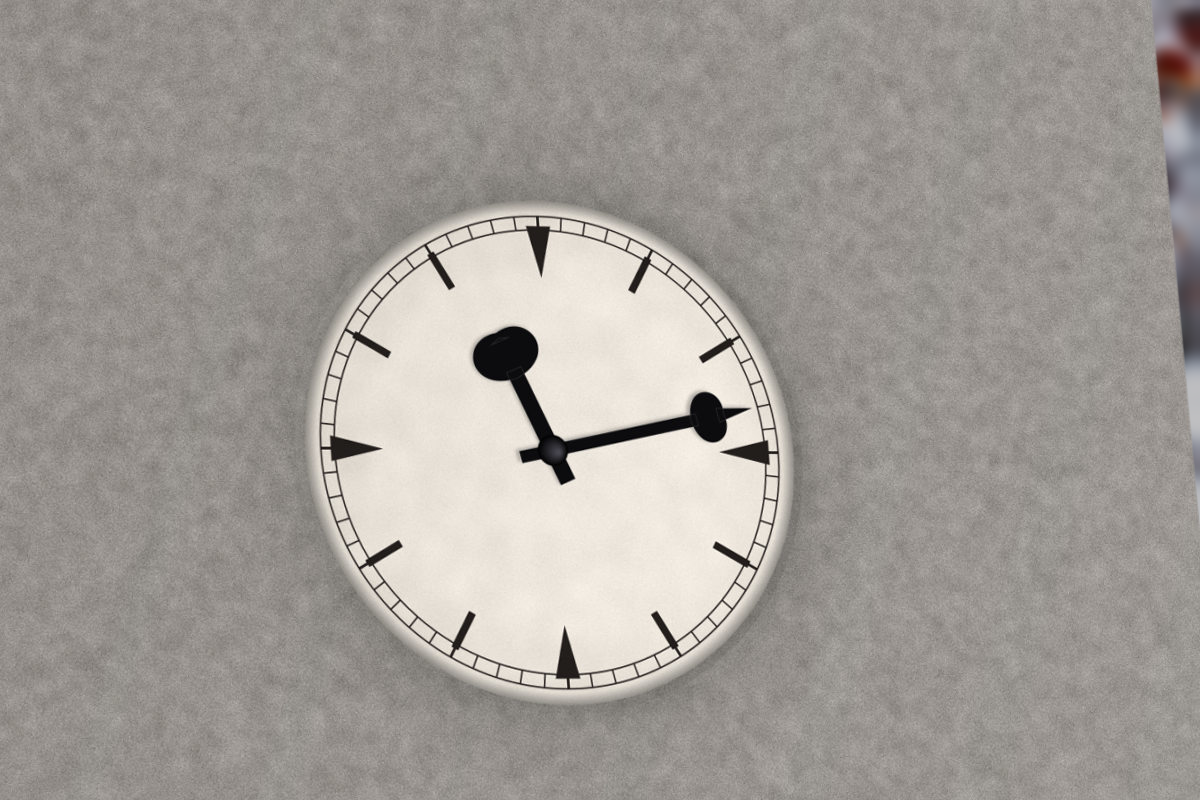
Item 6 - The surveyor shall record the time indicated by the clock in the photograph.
11:13
